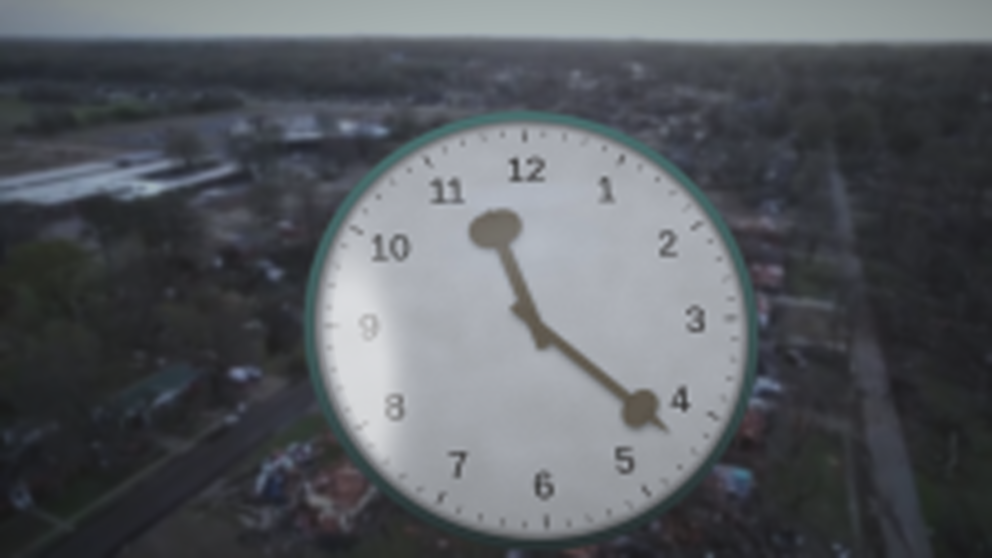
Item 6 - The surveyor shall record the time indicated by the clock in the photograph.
11:22
